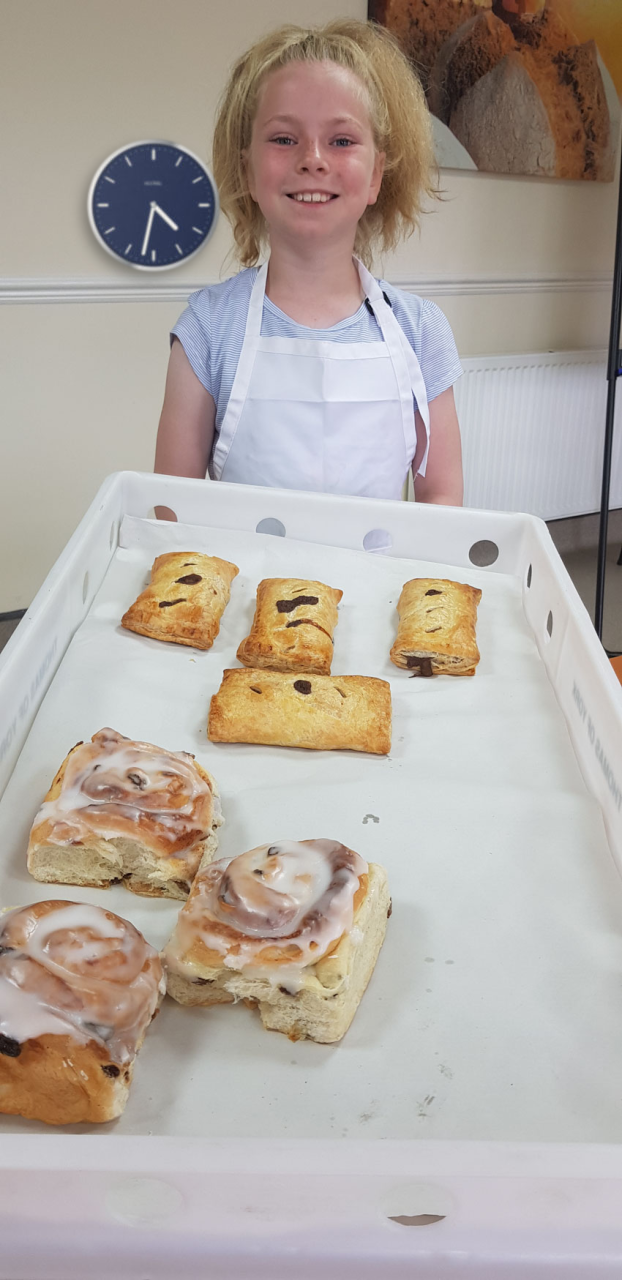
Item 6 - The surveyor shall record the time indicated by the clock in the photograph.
4:32
